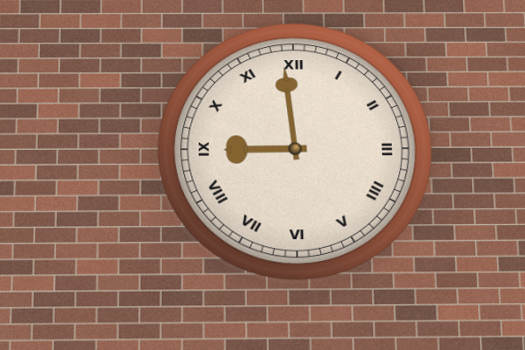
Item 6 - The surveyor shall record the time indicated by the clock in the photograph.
8:59
